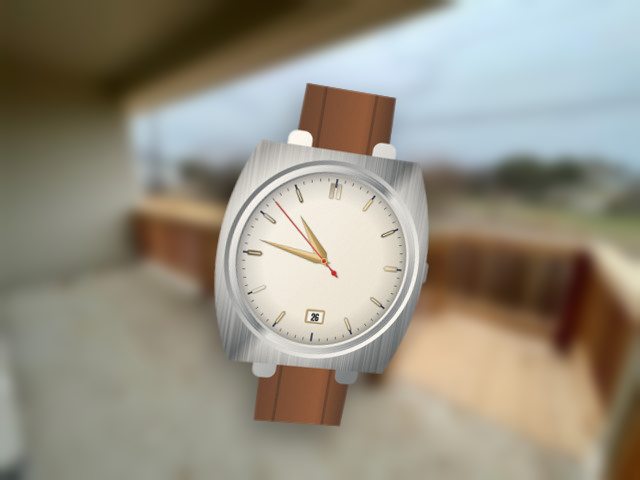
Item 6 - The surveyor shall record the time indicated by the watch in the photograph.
10:46:52
